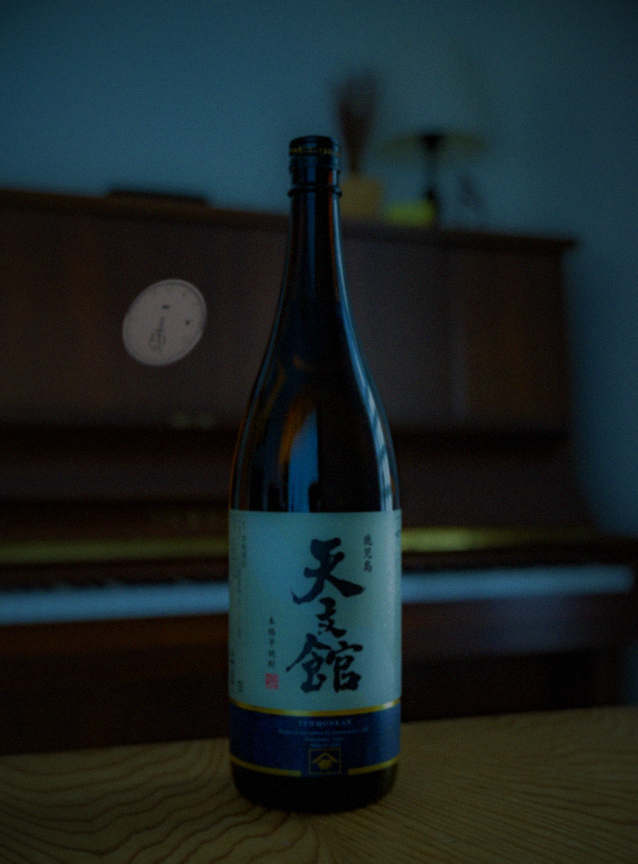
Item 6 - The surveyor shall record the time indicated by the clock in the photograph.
6:28
